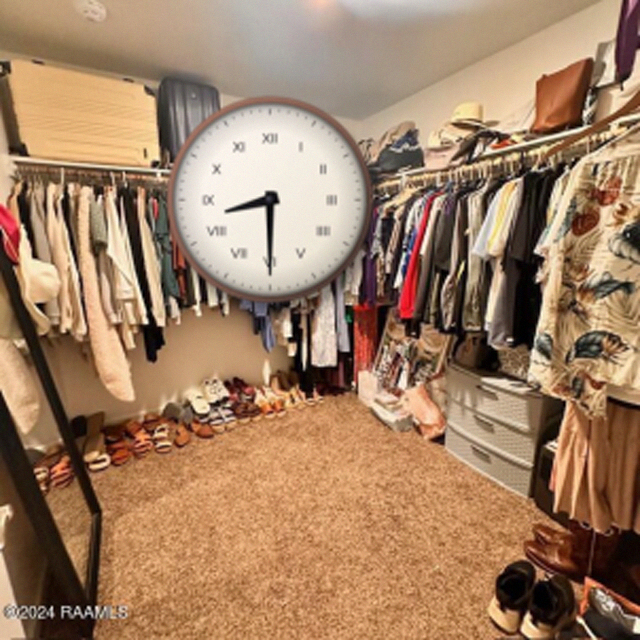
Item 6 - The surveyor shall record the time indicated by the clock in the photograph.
8:30
